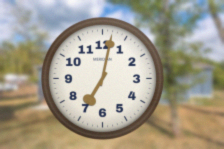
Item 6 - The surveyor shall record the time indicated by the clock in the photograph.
7:02
